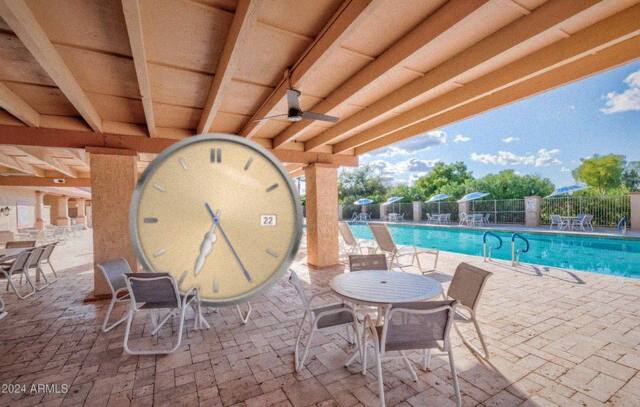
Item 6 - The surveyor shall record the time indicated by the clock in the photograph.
6:33:25
